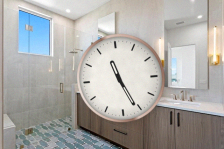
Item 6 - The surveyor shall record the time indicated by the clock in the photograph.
11:26
